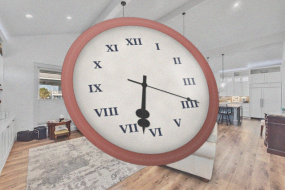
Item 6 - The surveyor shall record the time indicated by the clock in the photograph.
6:32:19
